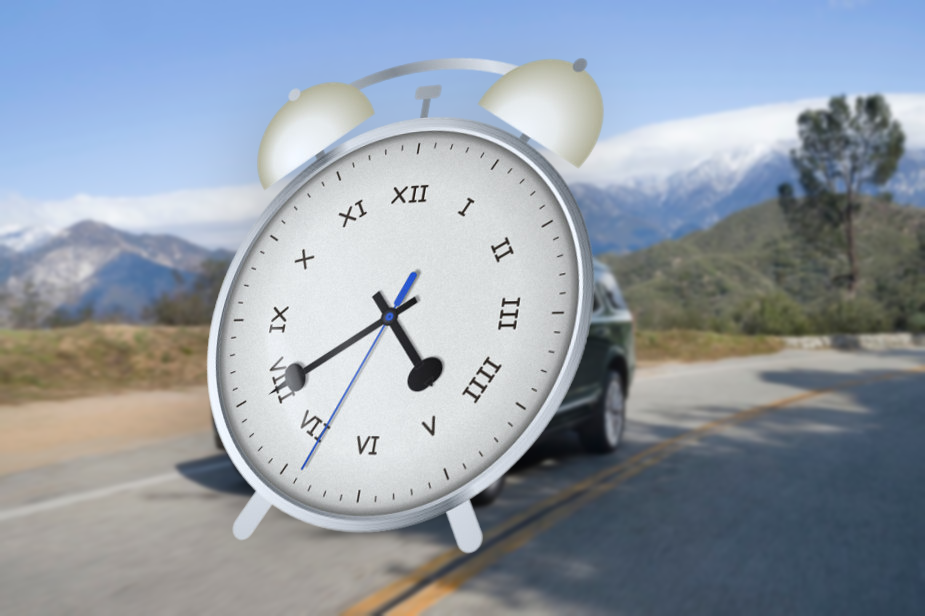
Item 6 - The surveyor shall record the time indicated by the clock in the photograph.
4:39:34
